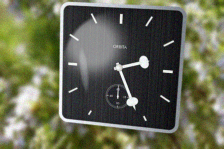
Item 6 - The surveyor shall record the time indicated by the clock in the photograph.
2:26
